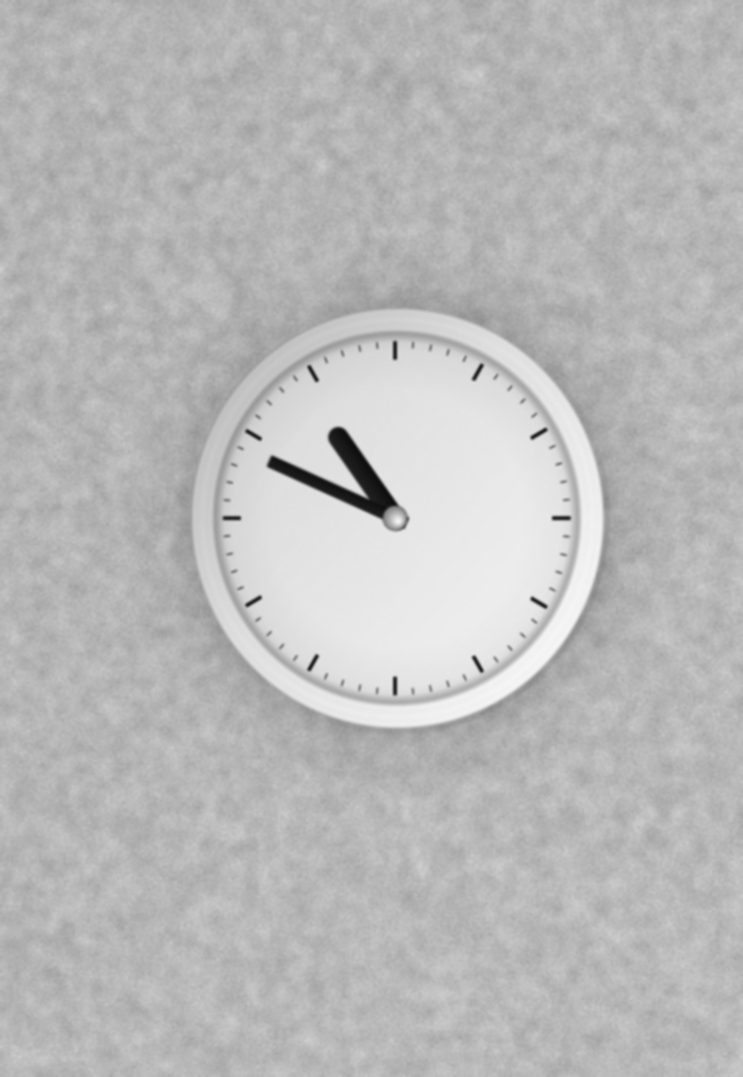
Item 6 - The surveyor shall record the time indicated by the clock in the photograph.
10:49
